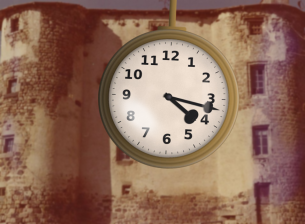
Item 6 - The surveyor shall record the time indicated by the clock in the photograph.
4:17
